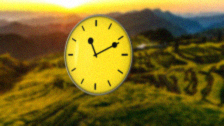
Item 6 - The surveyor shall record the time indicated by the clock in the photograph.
11:11
